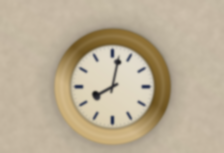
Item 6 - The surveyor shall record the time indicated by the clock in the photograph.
8:02
